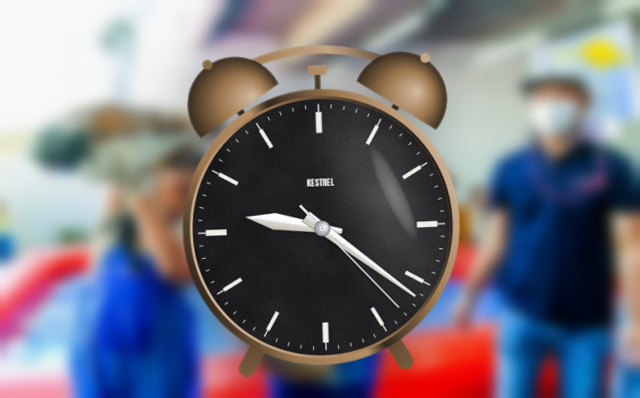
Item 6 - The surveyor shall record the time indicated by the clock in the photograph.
9:21:23
